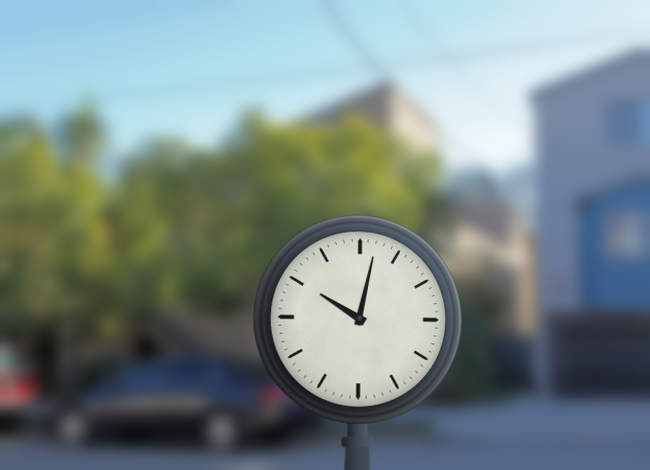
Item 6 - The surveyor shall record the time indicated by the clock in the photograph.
10:02
